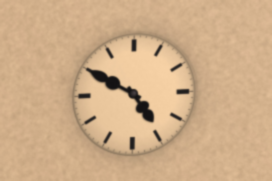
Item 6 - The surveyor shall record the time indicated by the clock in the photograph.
4:50
